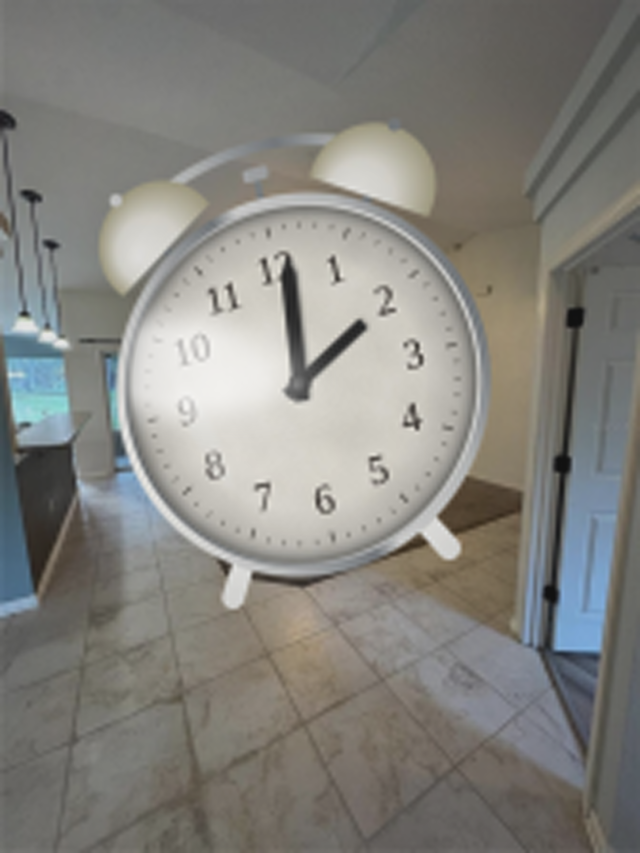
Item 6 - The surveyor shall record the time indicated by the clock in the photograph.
2:01
